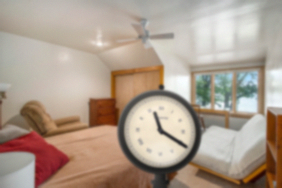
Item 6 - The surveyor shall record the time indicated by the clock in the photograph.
11:20
